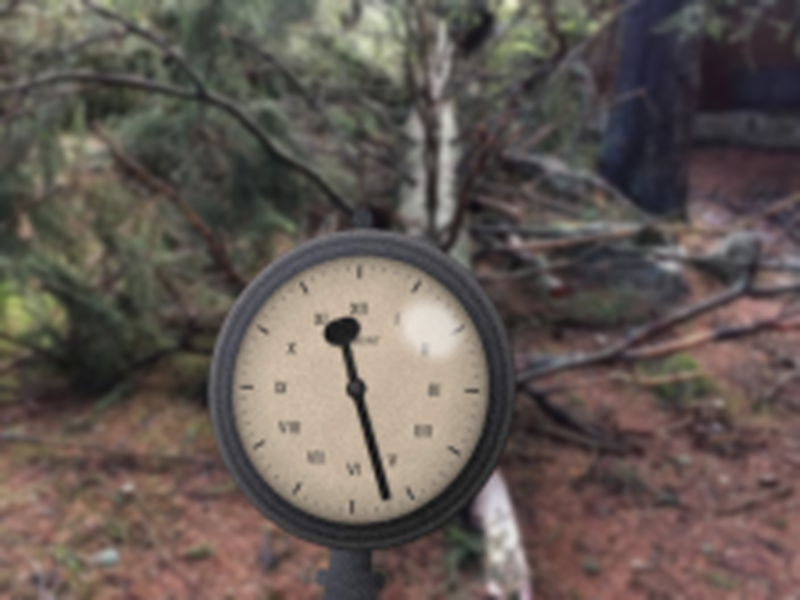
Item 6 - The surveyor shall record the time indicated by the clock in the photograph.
11:27
